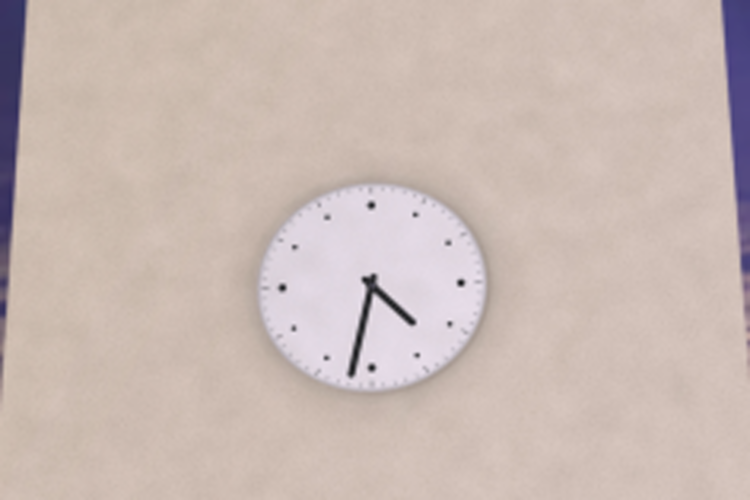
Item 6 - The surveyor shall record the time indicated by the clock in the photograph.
4:32
